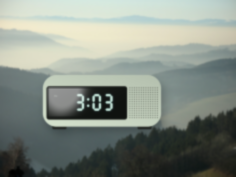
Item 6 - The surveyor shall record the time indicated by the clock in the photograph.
3:03
